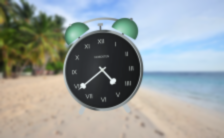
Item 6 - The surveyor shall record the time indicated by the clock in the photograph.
4:39
